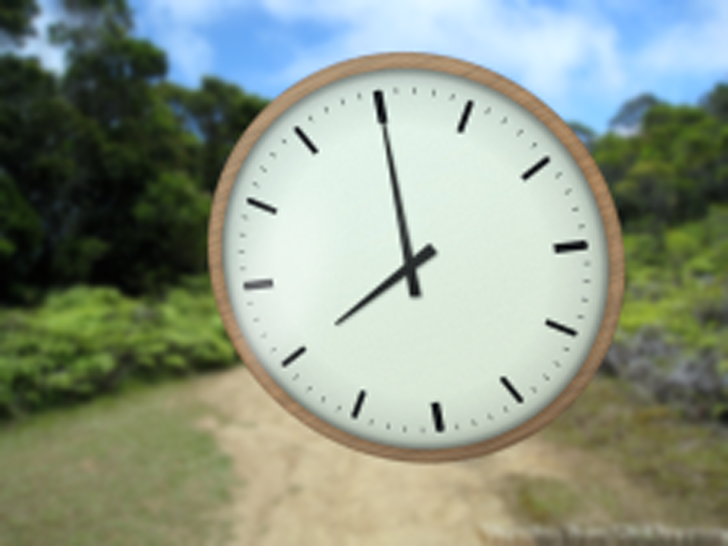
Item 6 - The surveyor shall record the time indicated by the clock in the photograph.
8:00
